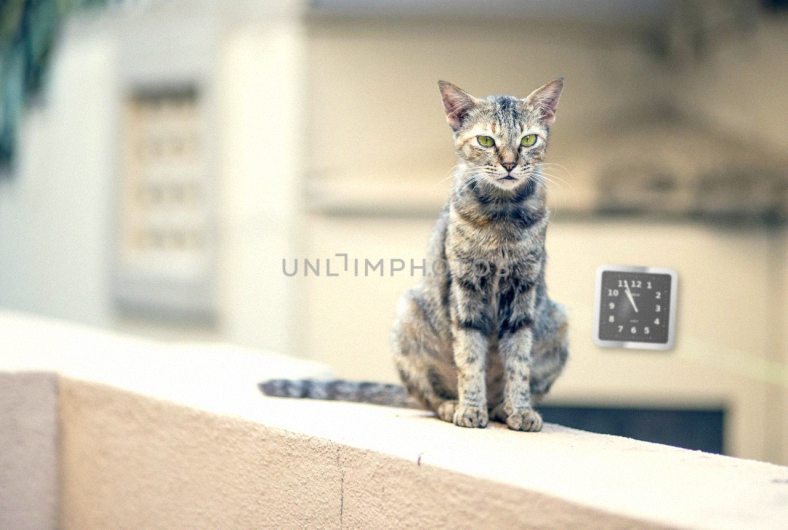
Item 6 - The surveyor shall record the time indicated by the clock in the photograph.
10:56
